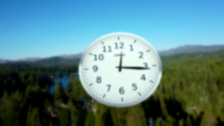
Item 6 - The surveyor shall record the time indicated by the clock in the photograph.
12:16
